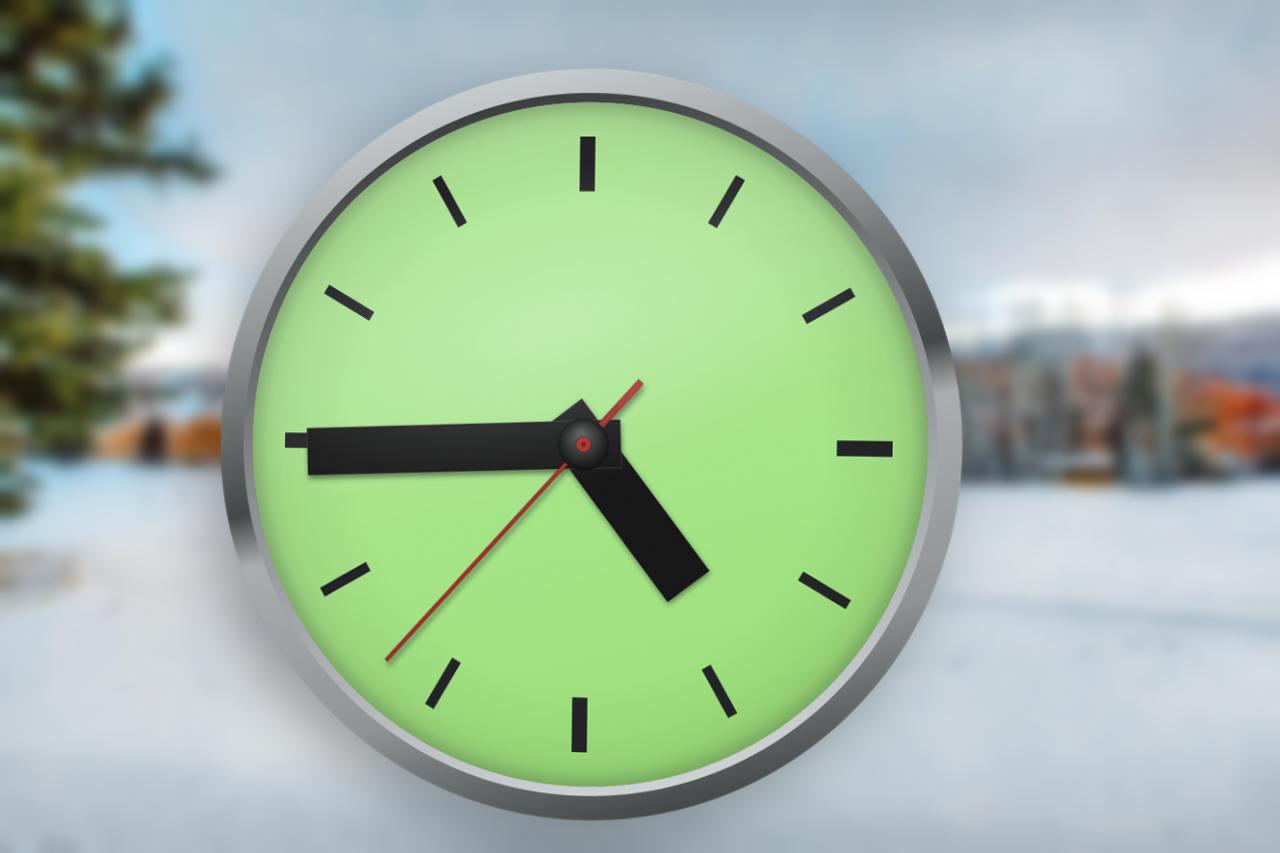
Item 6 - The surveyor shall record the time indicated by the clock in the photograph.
4:44:37
